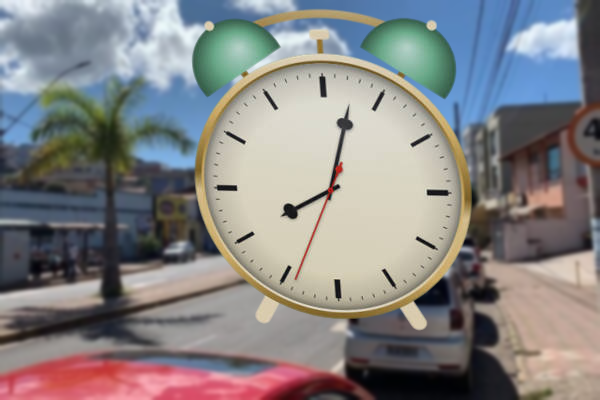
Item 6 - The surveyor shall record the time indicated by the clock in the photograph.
8:02:34
